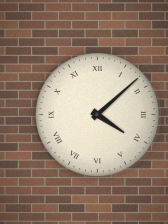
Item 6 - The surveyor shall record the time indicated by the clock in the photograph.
4:08
